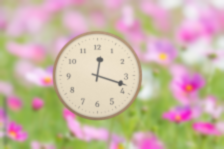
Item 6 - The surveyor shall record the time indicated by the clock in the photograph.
12:18
